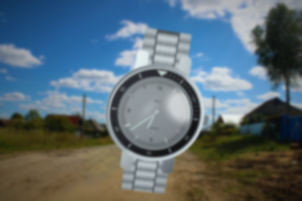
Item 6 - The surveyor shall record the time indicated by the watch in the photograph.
6:38
